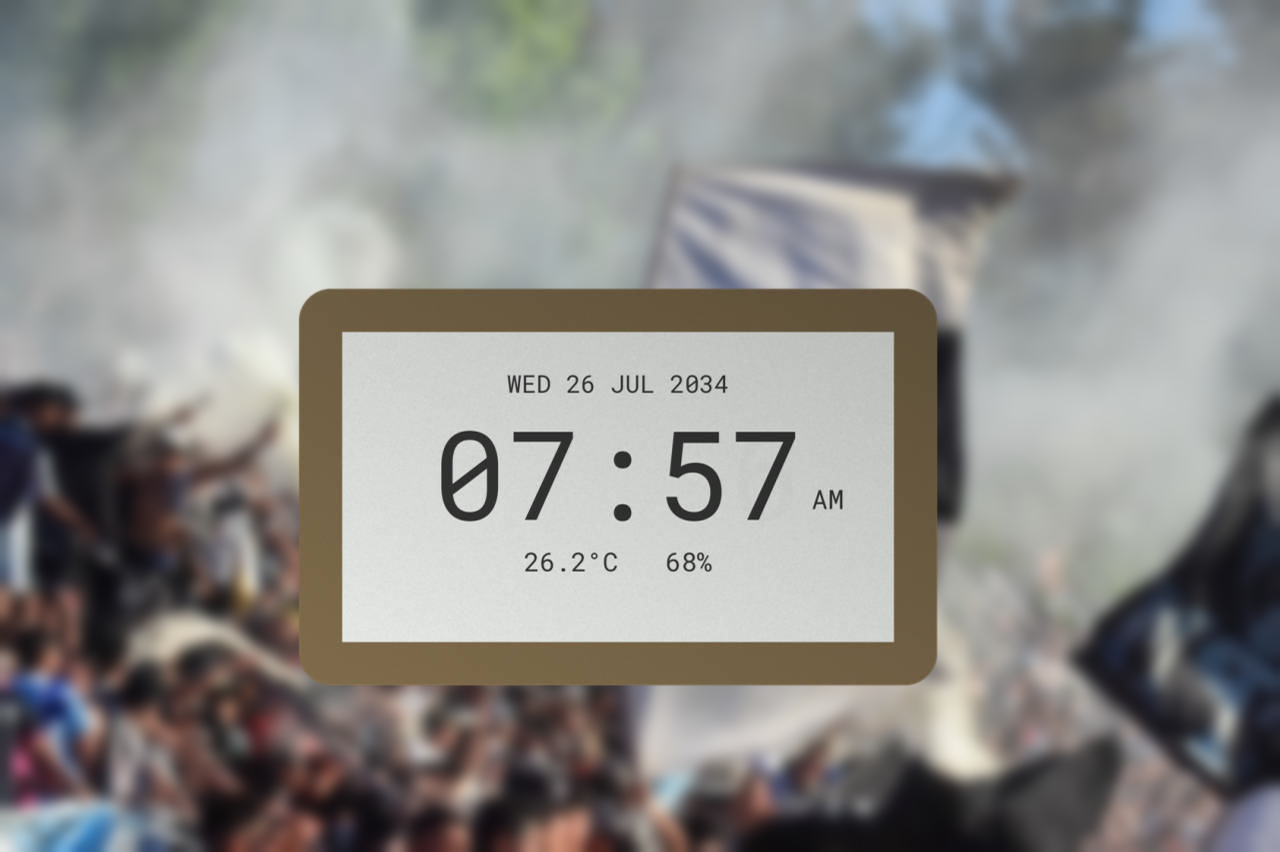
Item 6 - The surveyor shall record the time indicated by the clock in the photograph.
7:57
